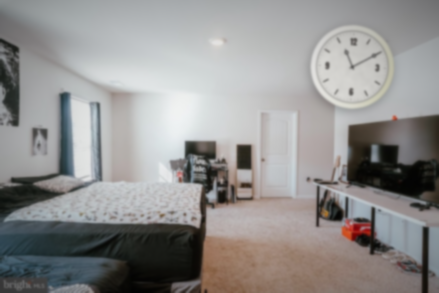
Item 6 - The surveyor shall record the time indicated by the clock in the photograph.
11:10
